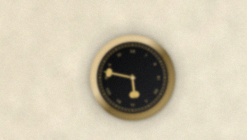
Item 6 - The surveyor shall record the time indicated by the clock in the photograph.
5:47
